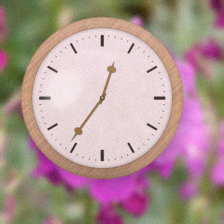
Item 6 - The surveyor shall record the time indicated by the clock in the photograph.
12:36
